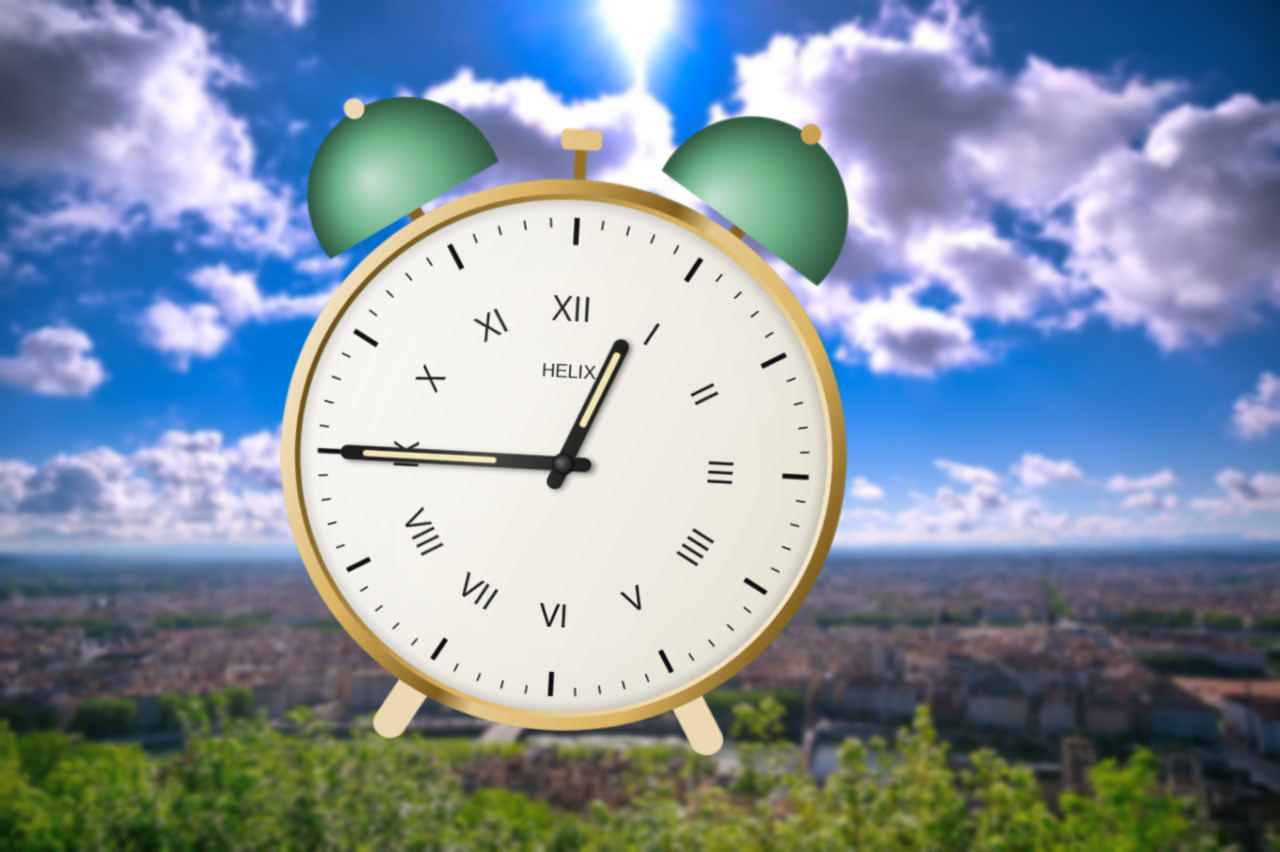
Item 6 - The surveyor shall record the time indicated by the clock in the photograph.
12:45
